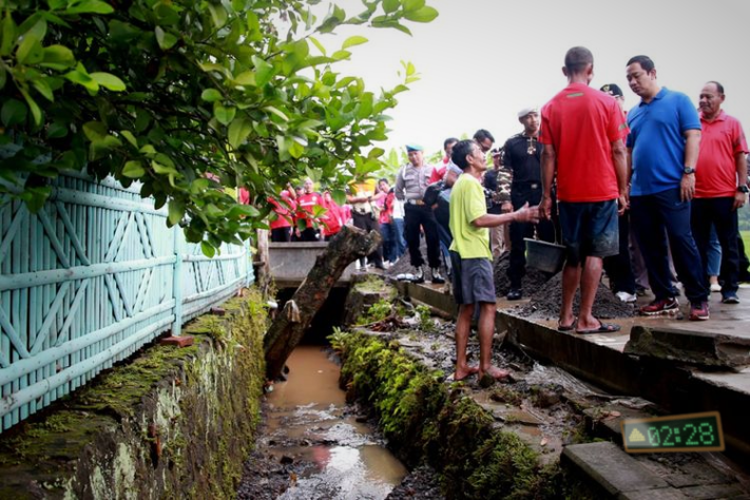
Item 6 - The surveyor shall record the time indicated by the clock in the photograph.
2:28
